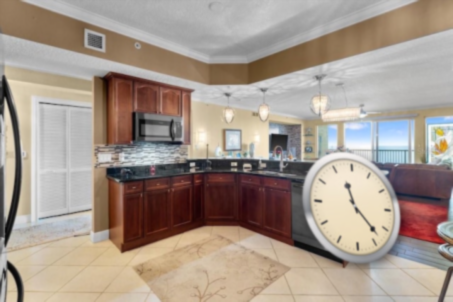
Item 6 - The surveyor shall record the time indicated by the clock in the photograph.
11:23
